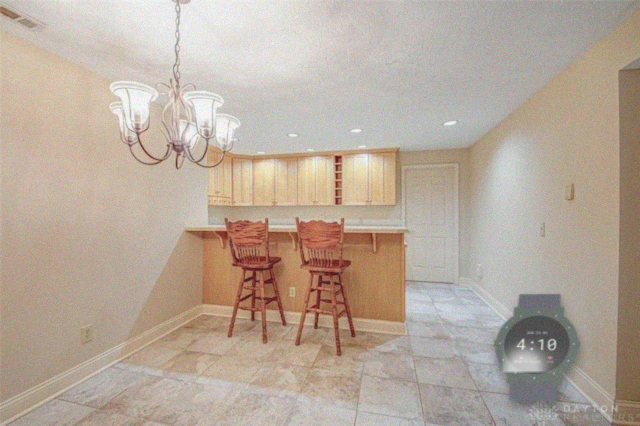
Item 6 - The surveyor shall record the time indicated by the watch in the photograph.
4:10
